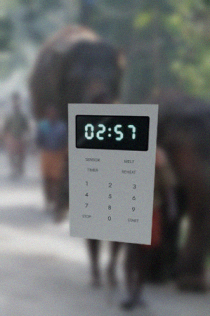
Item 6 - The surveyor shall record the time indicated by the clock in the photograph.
2:57
